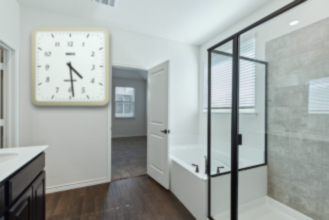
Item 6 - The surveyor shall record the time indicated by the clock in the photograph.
4:29
